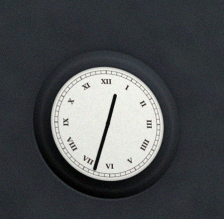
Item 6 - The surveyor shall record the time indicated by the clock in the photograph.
12:33
